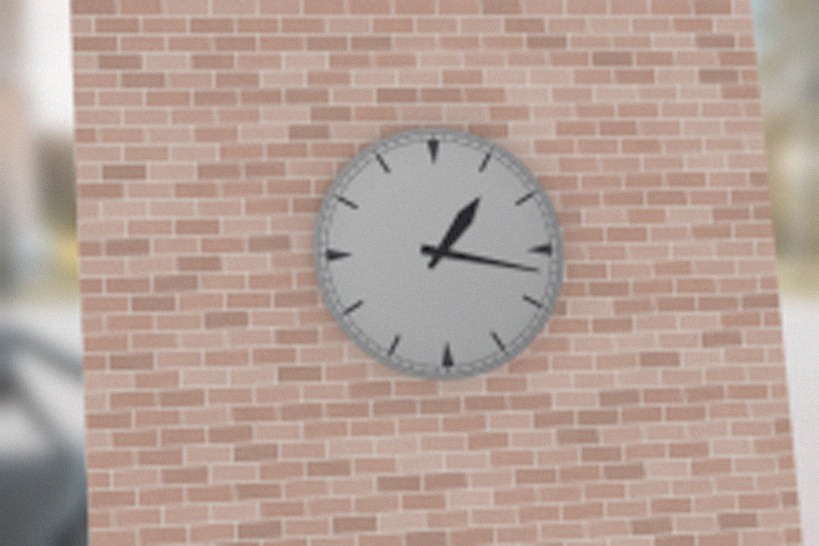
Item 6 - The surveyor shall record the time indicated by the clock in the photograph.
1:17
